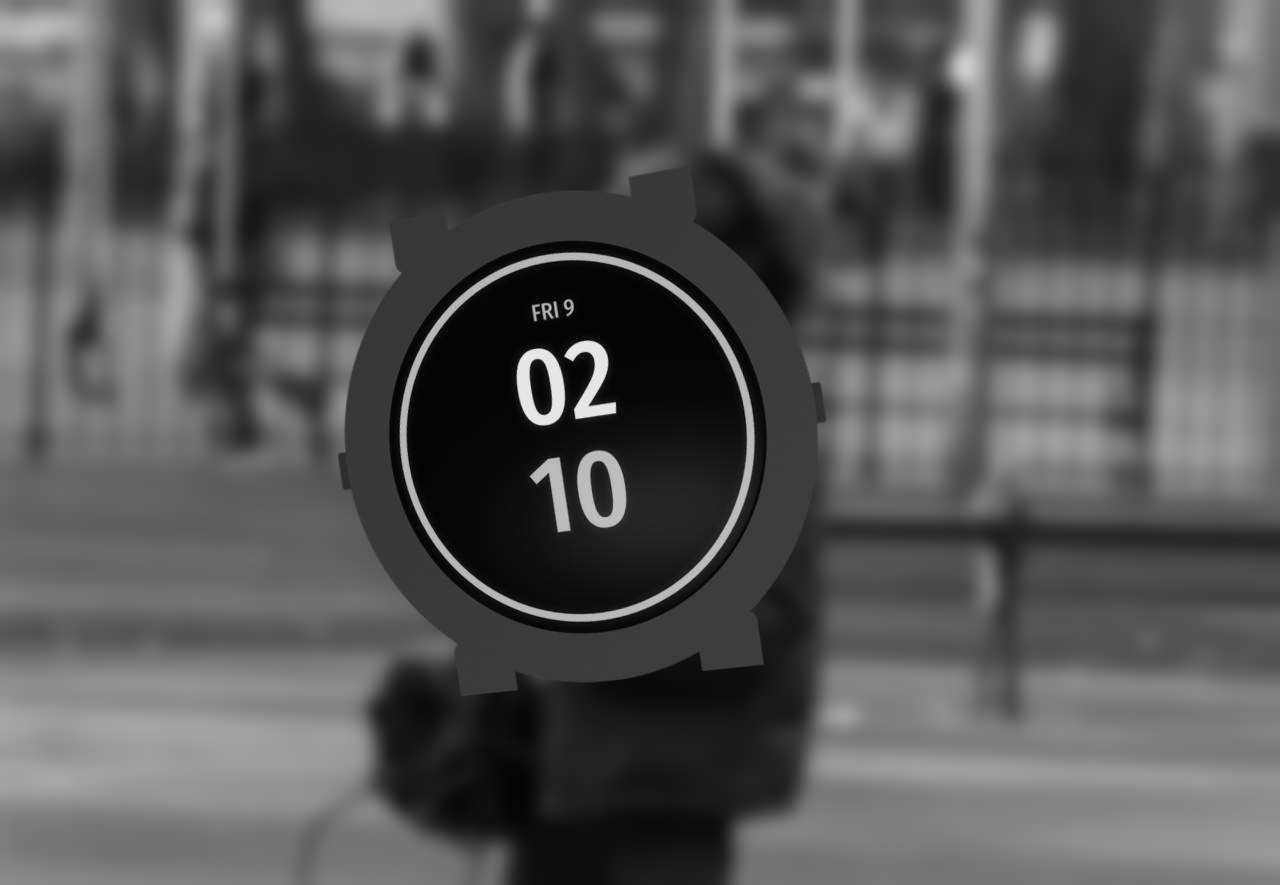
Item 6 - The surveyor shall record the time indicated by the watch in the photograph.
2:10
